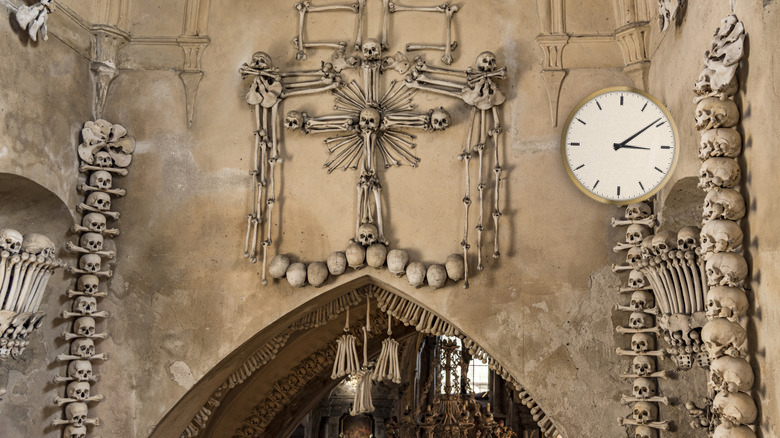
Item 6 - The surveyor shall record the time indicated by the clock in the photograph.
3:09
